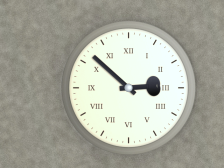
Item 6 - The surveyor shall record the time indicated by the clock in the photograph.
2:52
